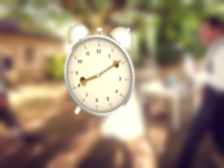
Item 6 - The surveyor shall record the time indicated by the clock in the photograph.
8:09
